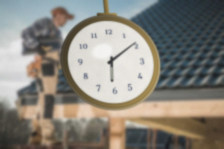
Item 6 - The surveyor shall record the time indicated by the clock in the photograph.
6:09
